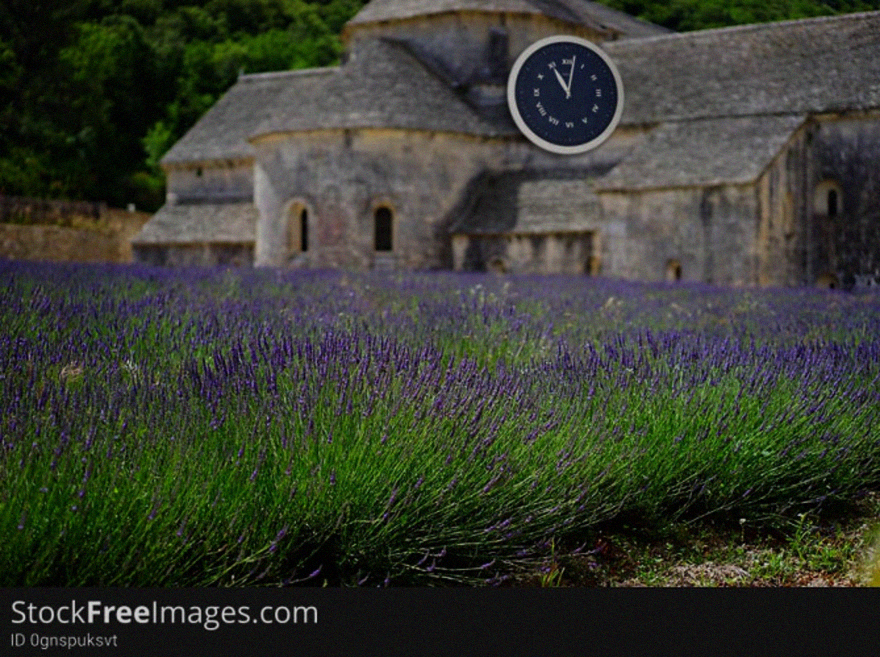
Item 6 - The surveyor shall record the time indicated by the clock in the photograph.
11:02
